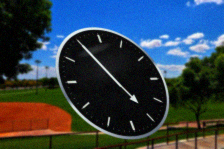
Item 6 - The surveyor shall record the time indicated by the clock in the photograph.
4:55
